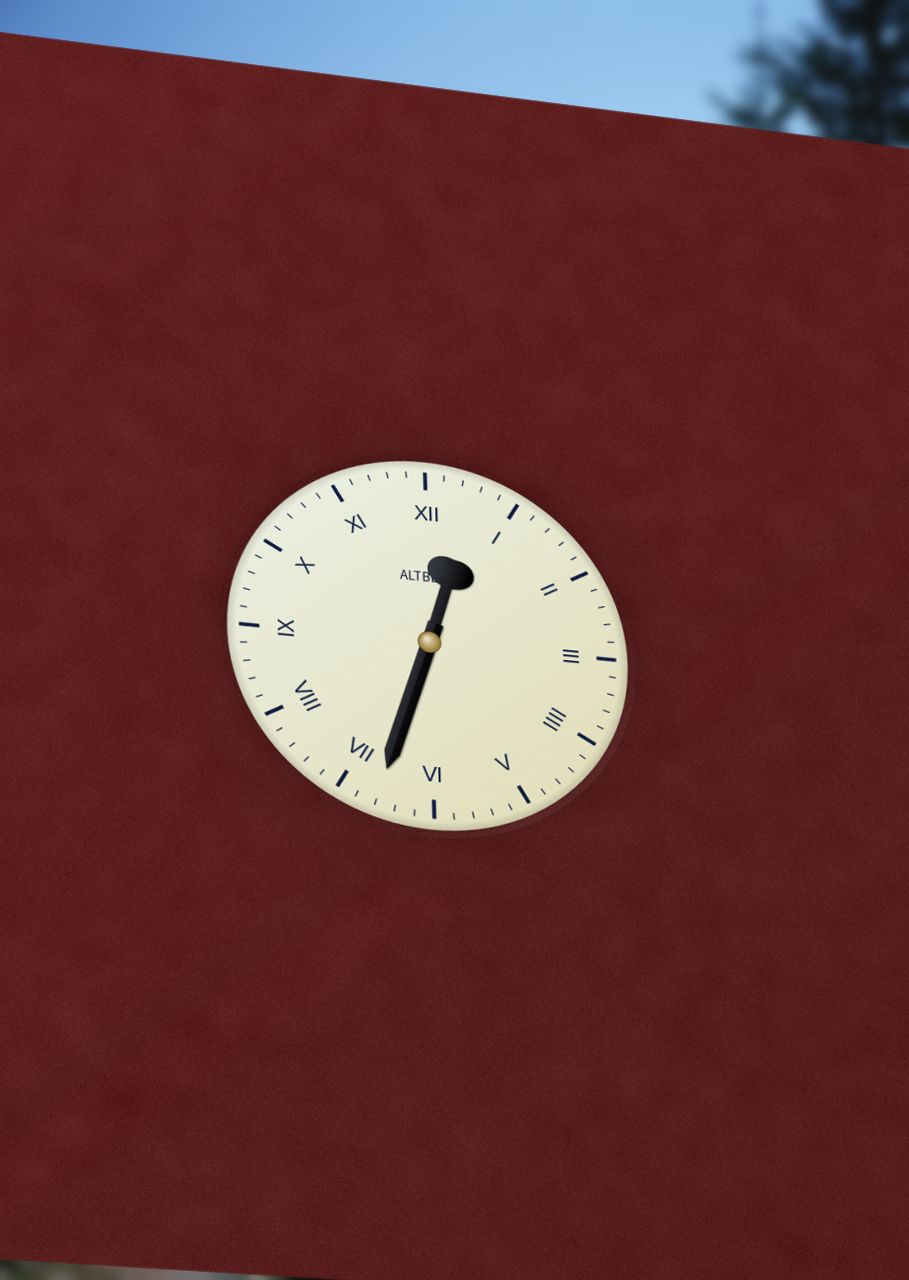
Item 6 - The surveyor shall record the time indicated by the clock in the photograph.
12:33
